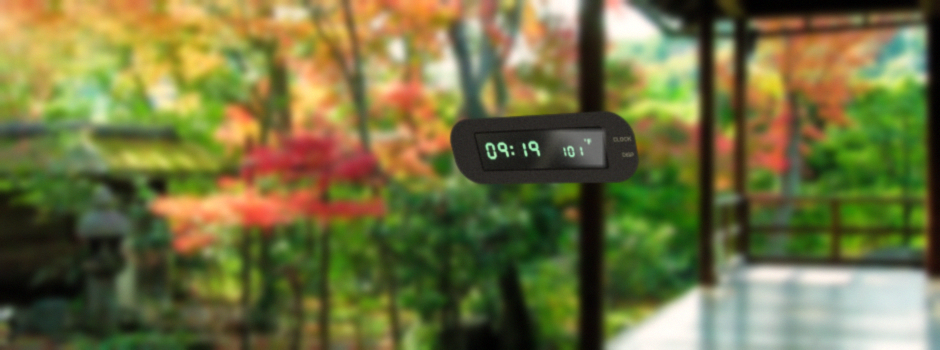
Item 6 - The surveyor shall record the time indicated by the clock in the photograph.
9:19
